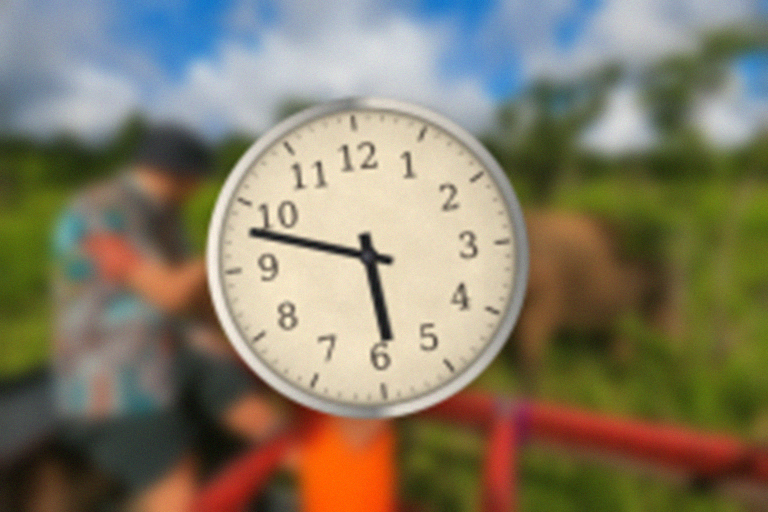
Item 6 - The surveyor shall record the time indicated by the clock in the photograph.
5:48
